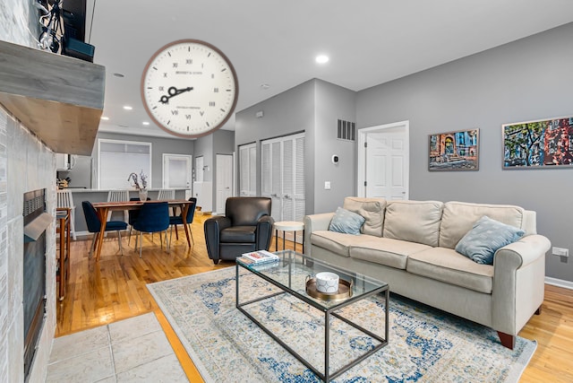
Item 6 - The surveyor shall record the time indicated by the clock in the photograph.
8:41
